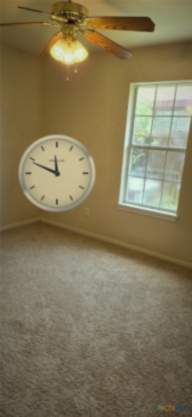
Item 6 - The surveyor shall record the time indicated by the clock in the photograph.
11:49
